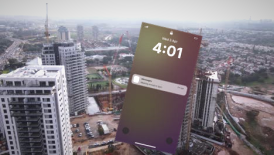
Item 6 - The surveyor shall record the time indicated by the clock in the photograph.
4:01
